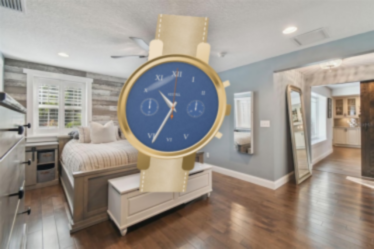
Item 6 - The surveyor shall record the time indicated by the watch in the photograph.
10:34
